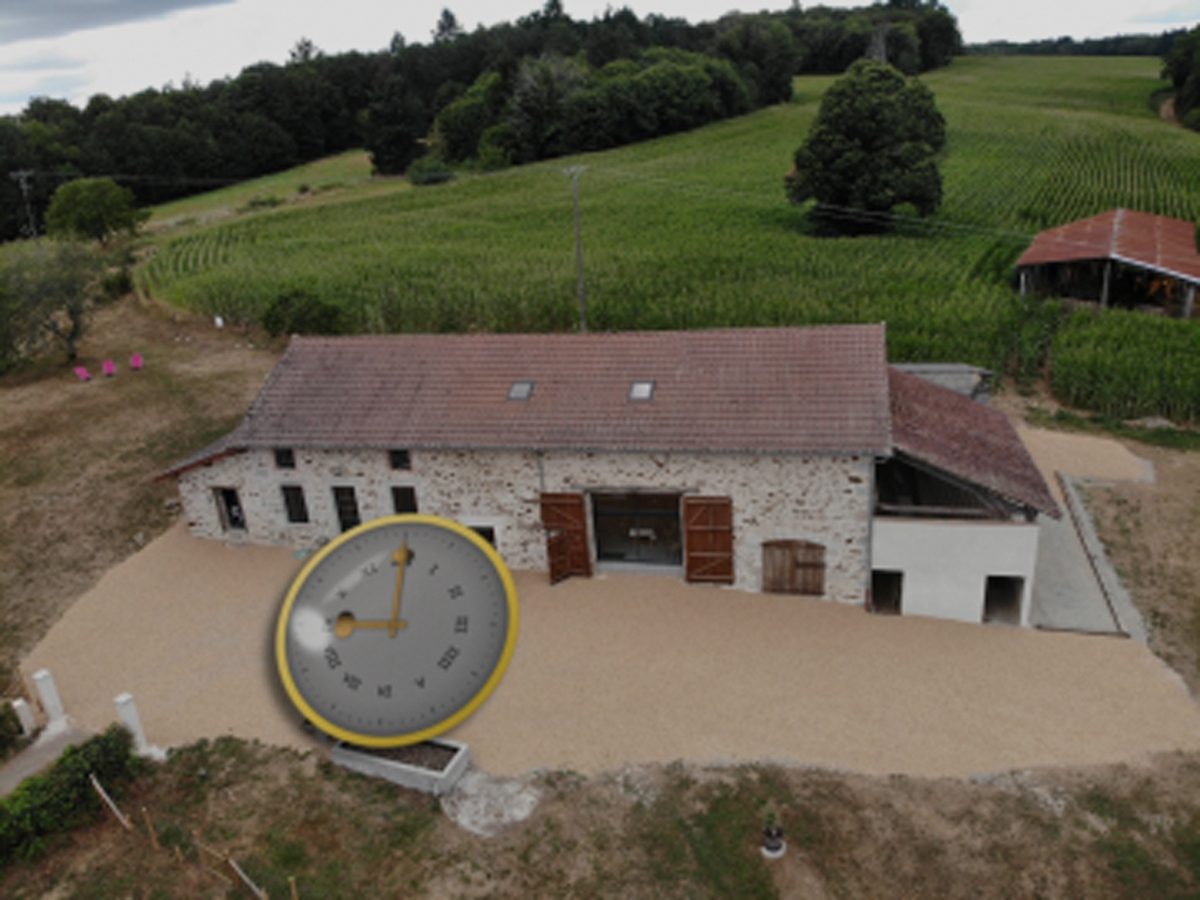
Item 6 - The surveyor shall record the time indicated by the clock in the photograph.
9:00
